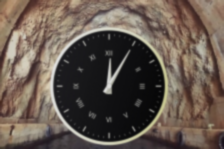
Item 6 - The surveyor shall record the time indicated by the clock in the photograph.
12:05
